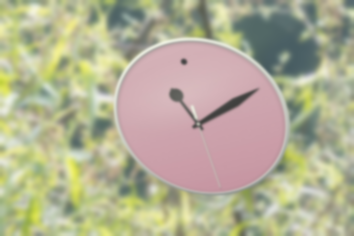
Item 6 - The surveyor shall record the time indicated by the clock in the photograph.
11:10:29
